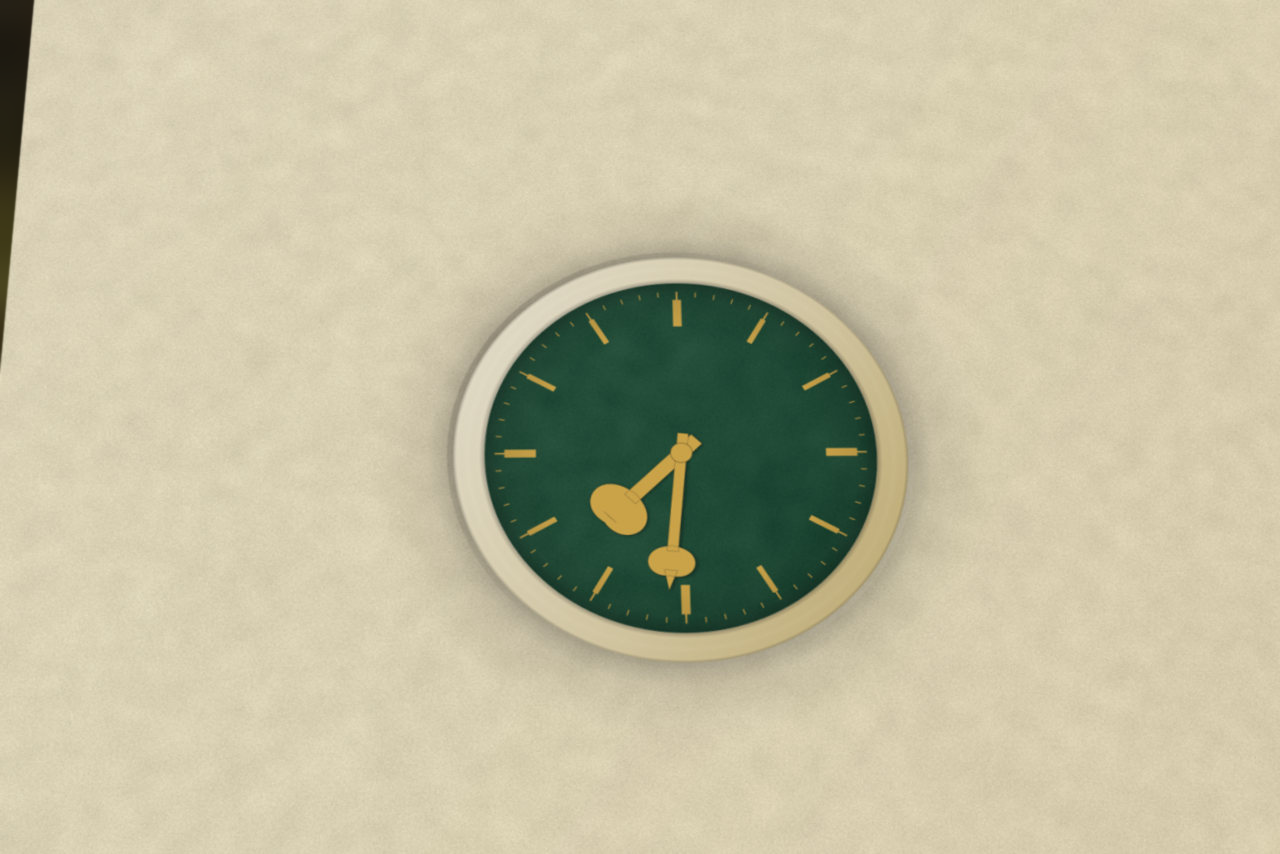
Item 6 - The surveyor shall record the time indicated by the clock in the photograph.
7:31
